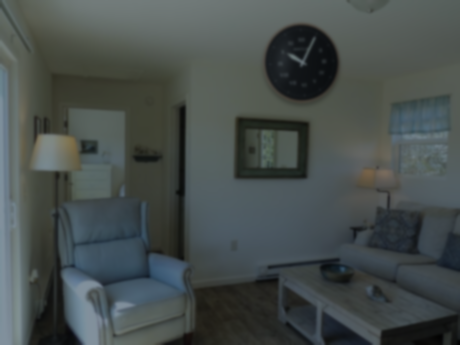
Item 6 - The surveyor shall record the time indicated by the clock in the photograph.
10:05
